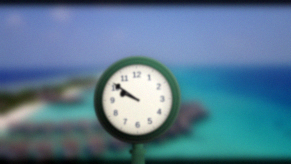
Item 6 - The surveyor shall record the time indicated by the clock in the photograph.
9:51
